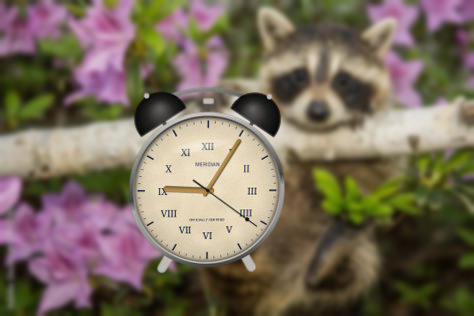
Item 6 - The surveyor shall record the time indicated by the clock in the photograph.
9:05:21
